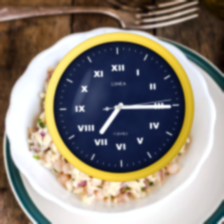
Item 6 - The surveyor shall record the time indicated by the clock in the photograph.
7:15:14
